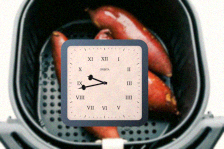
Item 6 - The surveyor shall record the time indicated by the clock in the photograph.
9:43
